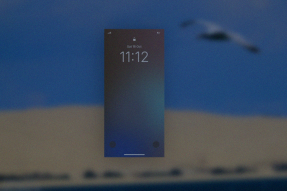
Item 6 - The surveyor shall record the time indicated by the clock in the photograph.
11:12
